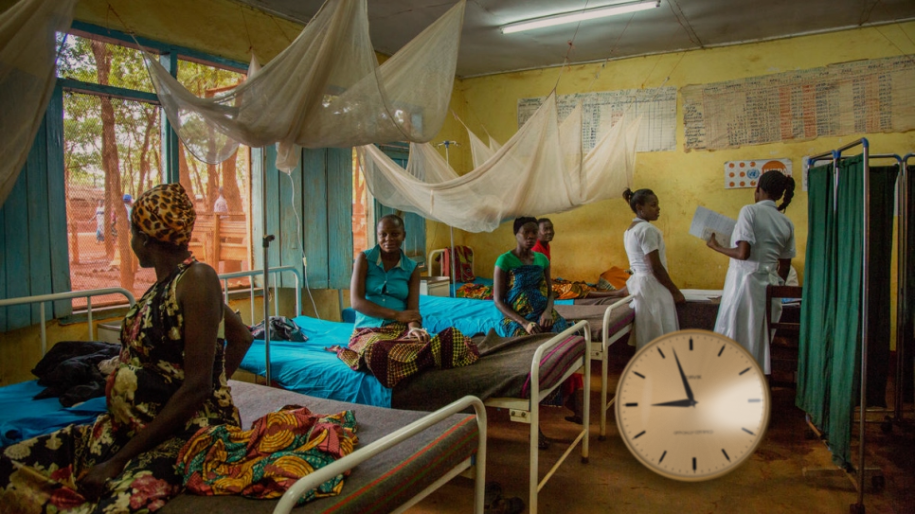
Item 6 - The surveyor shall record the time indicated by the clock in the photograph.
8:57
